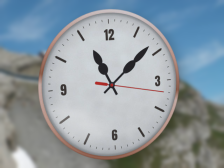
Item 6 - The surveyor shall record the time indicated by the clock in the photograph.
11:08:17
